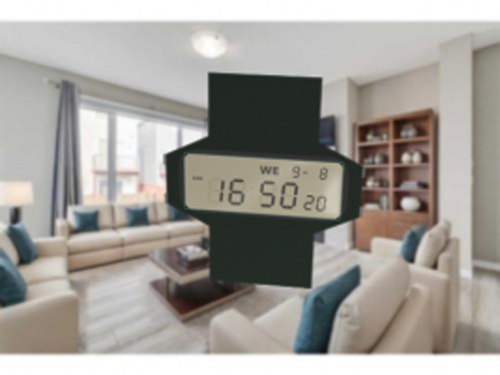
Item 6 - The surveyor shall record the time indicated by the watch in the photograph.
16:50:20
